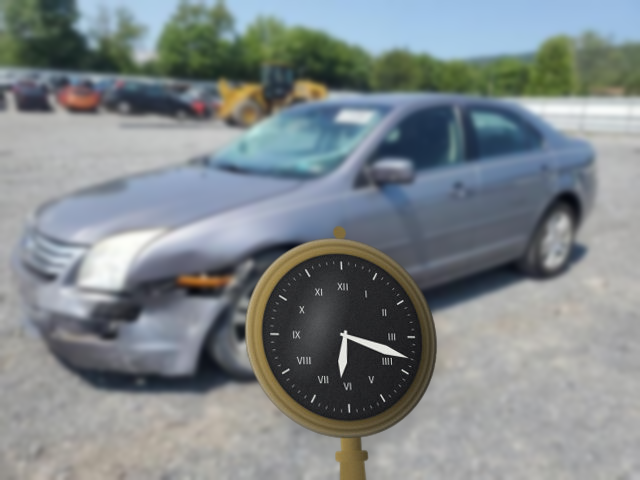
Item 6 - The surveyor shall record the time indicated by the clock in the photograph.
6:18
